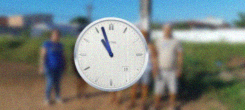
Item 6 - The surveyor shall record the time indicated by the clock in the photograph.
10:57
